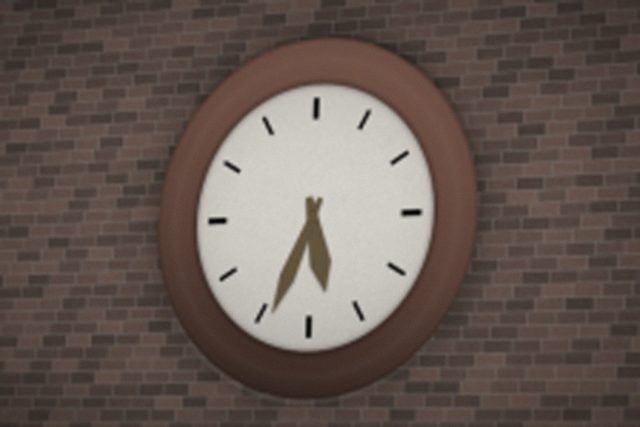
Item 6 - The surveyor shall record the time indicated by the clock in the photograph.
5:34
